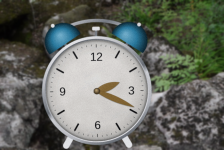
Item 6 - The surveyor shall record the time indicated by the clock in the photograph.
2:19
